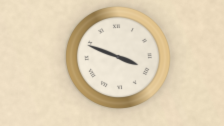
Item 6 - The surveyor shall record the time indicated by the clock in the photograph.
3:49
